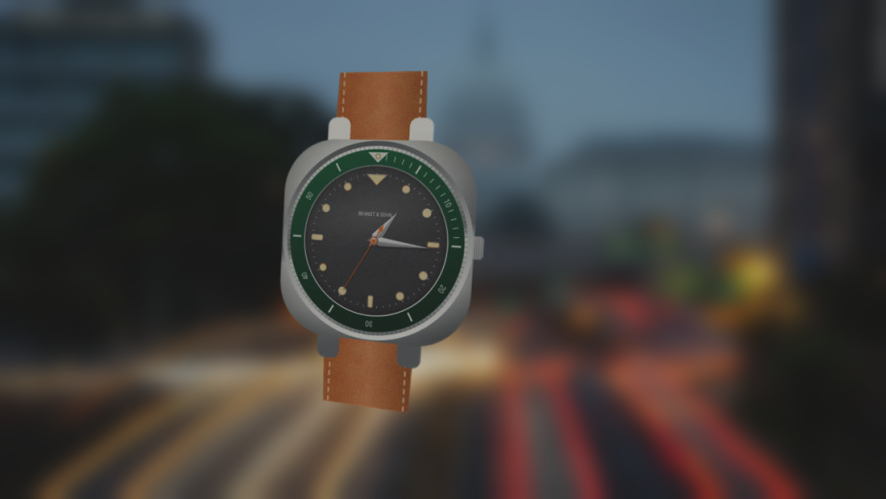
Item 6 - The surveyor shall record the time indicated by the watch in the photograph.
1:15:35
